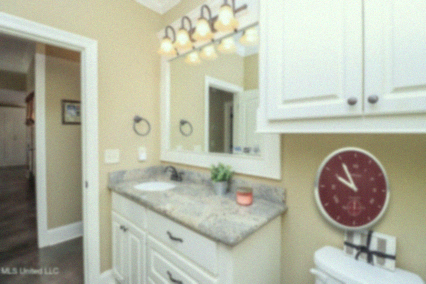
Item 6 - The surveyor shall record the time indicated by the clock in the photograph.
9:55
